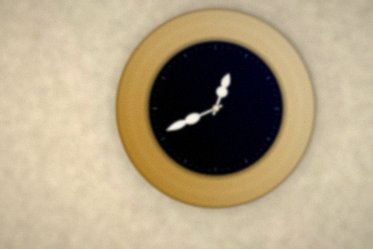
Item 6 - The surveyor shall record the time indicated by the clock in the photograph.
12:41
